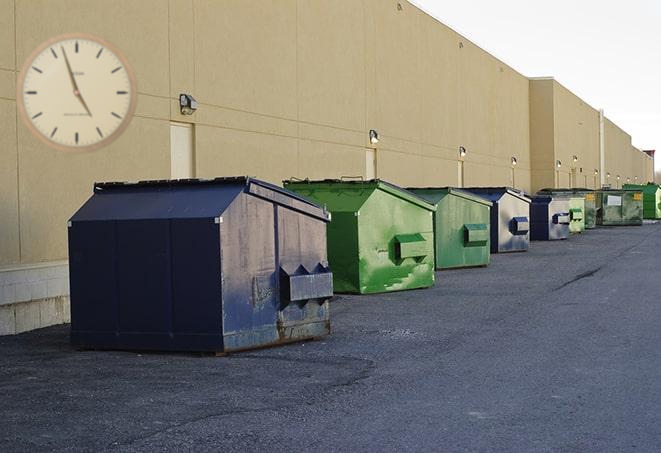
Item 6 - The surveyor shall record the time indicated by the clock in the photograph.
4:57
